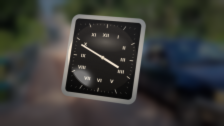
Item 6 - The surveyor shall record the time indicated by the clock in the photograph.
3:49
